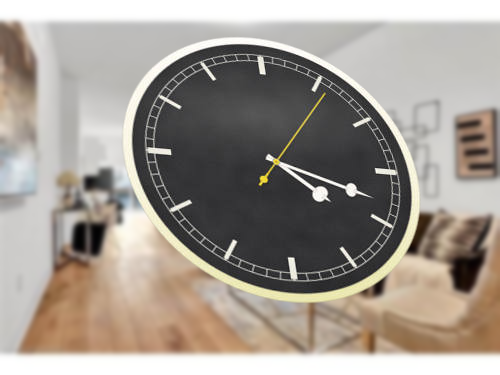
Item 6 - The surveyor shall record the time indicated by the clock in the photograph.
4:18:06
